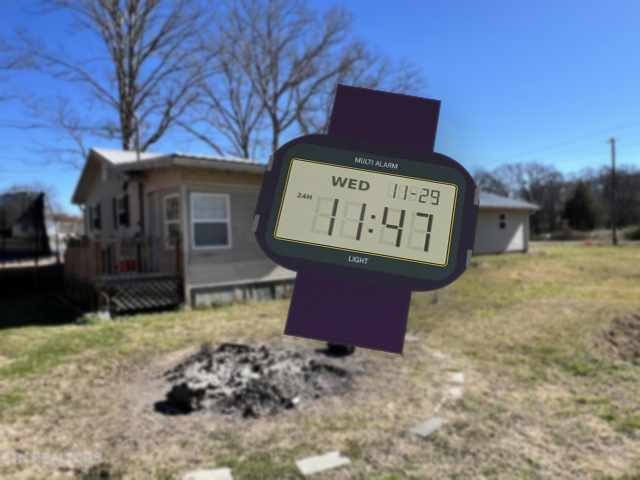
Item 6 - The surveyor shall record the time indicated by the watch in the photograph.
11:47
